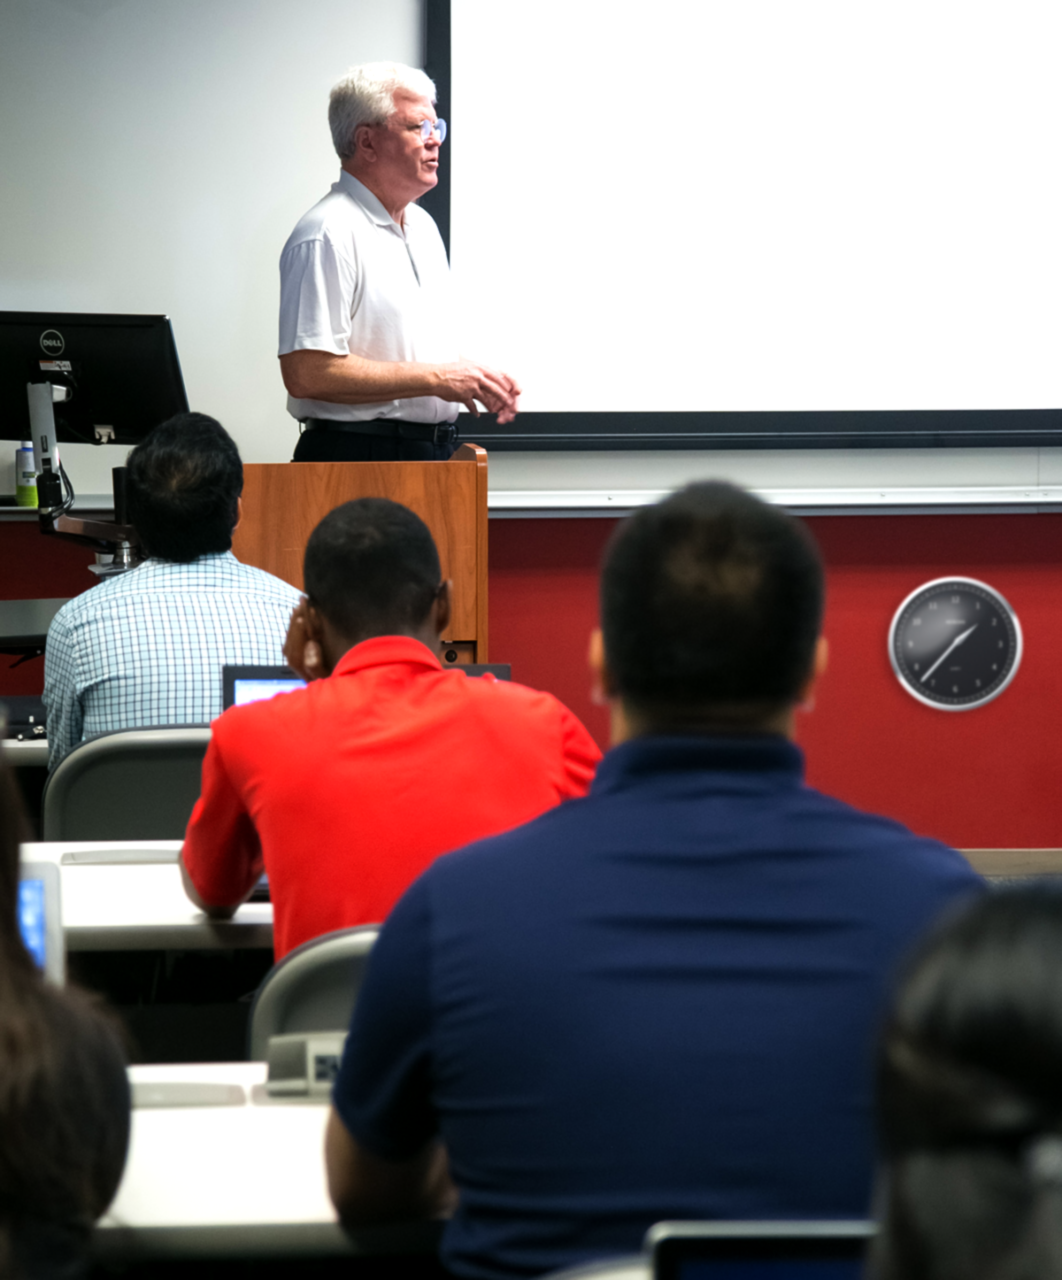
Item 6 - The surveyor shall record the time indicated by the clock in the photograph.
1:37
